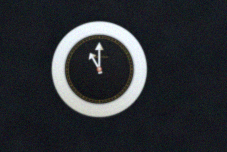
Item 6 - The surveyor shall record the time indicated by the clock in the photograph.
11:00
